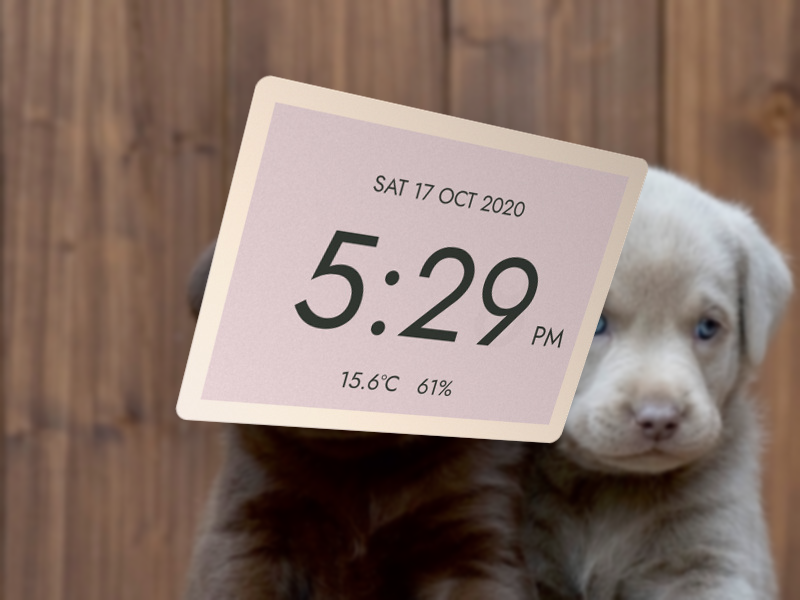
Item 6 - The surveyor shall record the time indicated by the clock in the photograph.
5:29
